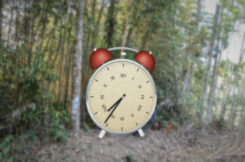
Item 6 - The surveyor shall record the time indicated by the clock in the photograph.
7:36
